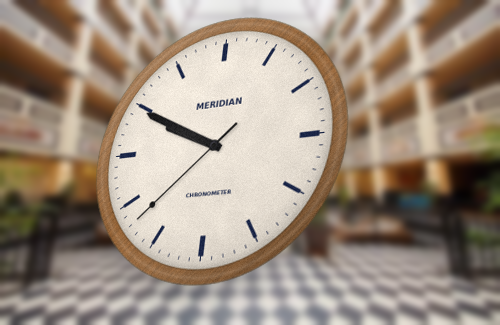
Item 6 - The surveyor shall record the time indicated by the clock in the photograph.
9:49:38
